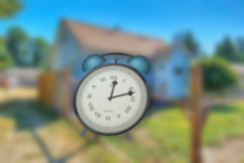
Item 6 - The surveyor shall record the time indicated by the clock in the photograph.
12:12
